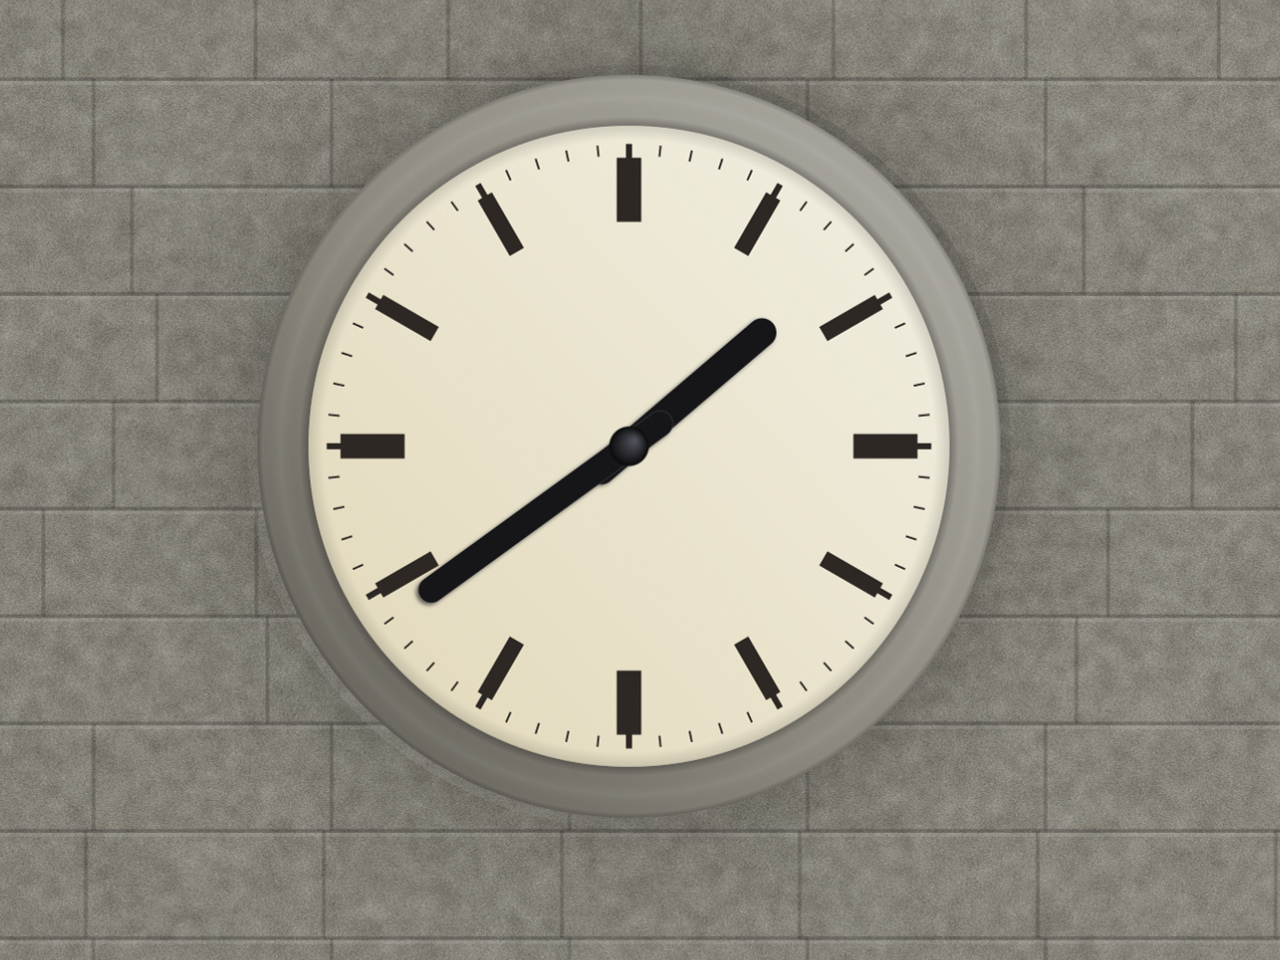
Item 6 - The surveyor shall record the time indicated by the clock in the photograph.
1:39
